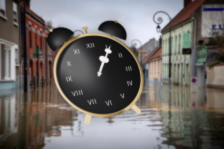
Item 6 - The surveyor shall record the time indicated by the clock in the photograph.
1:06
